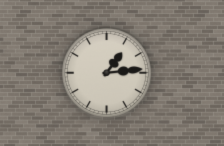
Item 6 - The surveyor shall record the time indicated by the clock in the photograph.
1:14
